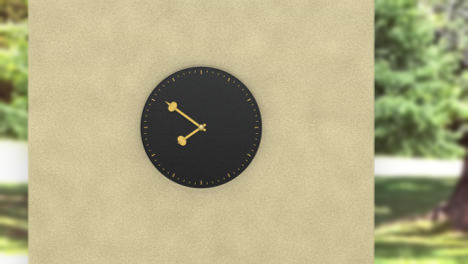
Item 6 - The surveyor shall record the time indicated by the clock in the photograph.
7:51
